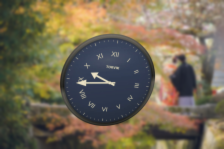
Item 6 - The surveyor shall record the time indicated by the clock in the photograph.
9:44
